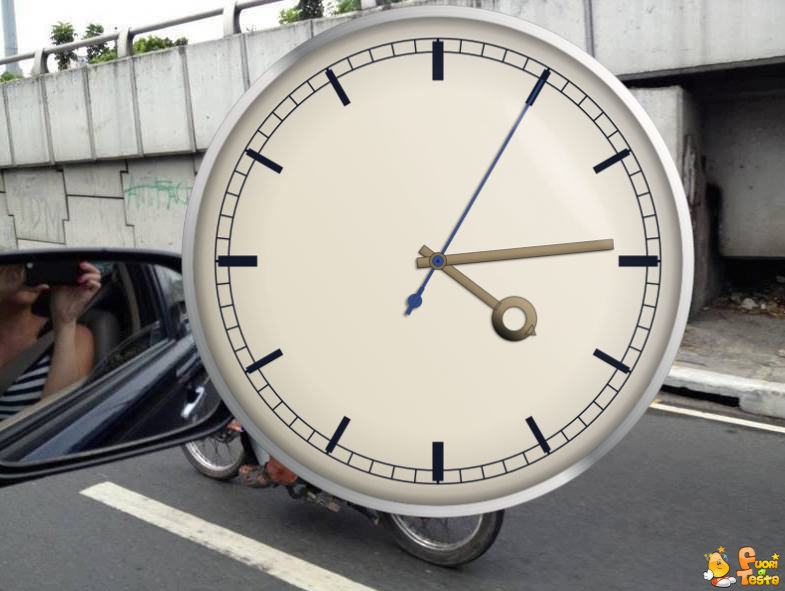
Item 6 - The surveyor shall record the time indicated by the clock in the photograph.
4:14:05
